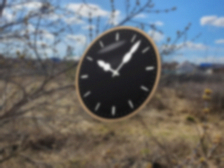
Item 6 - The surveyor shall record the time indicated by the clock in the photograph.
10:07
